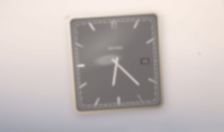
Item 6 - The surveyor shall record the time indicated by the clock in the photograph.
6:23
